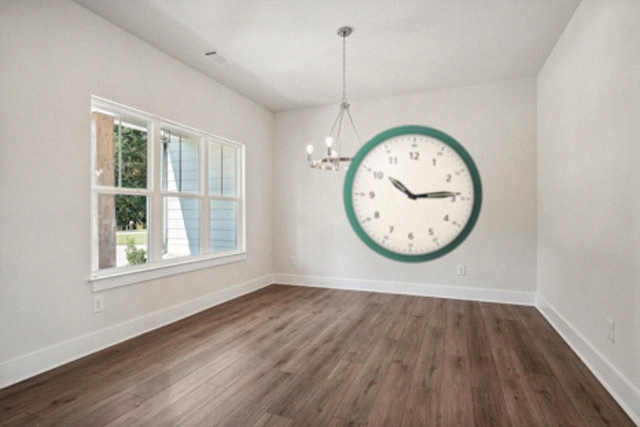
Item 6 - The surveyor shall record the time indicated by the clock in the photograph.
10:14
